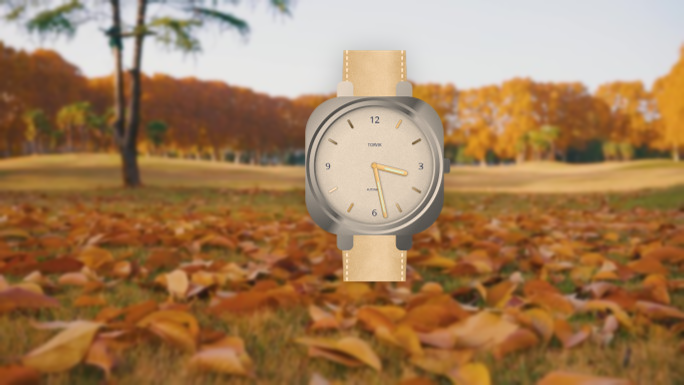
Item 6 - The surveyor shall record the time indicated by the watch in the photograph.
3:28
